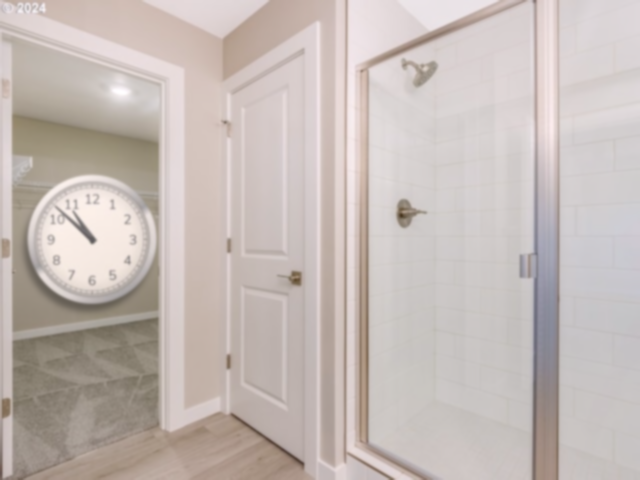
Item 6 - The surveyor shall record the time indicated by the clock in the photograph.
10:52
